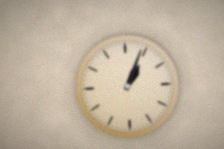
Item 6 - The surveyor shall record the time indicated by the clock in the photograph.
1:04
